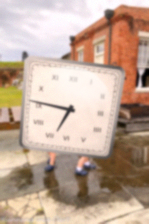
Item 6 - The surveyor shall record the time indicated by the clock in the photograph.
6:46
